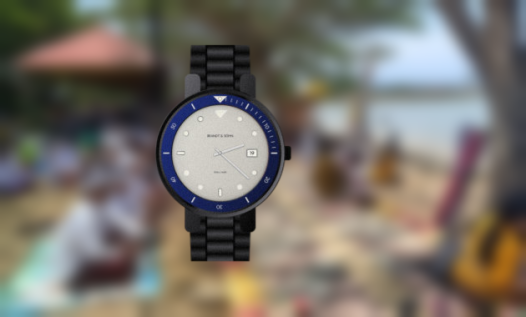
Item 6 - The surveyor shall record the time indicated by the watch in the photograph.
2:22
